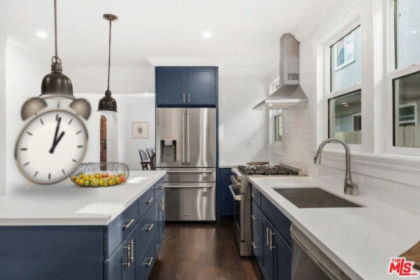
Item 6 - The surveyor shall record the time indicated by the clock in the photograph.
1:01
